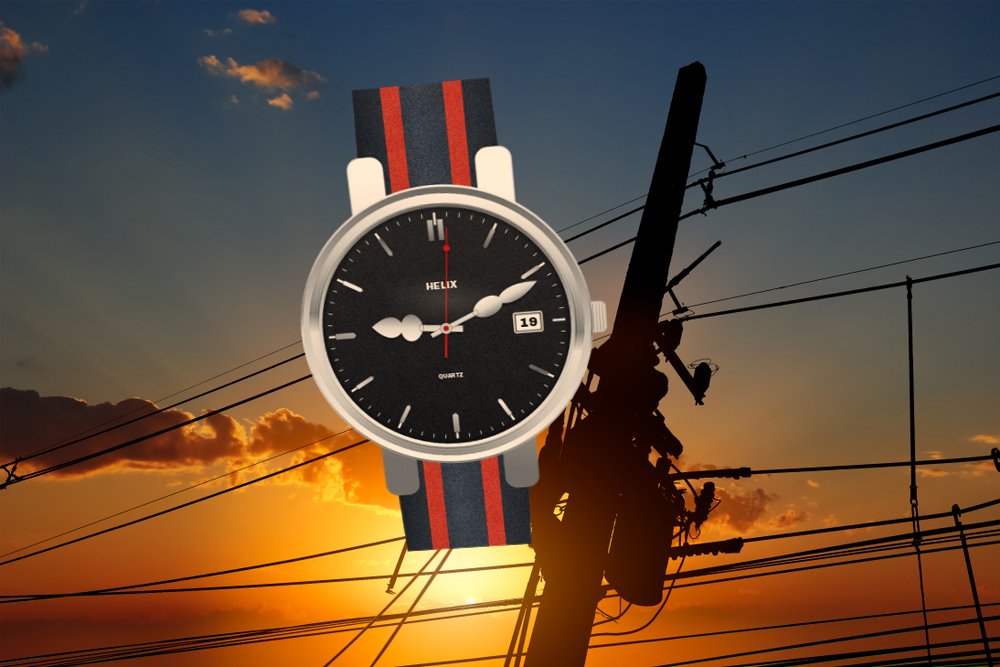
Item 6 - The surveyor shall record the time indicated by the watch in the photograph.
9:11:01
